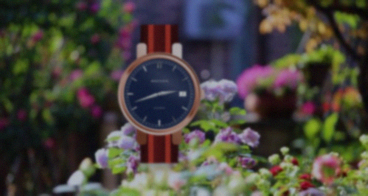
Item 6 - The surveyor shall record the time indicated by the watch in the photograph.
2:42
